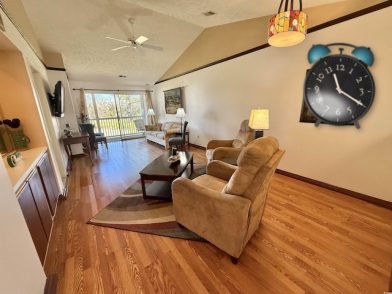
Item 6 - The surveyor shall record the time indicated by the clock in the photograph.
11:20
